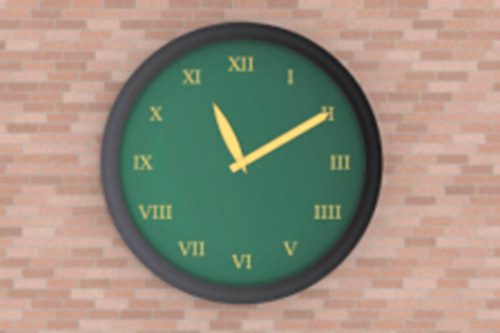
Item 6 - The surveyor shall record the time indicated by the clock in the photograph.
11:10
